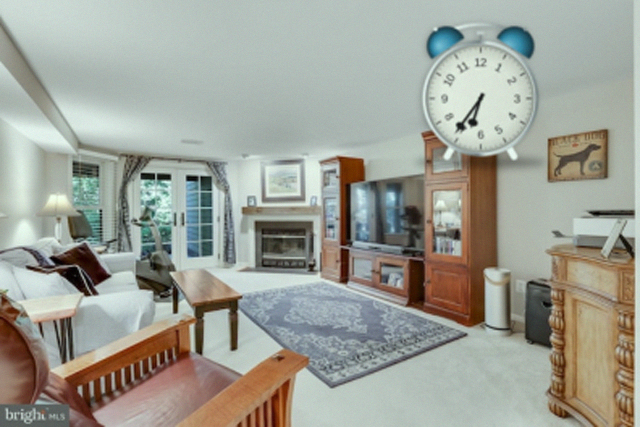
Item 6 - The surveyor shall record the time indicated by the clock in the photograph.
6:36
